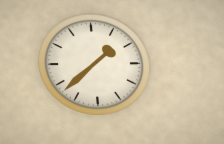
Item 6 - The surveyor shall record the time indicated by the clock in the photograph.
1:38
